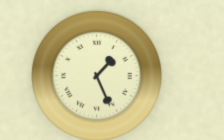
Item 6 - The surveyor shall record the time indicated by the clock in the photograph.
1:26
